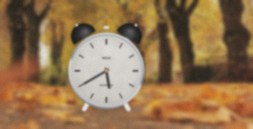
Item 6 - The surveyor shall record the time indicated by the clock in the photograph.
5:40
